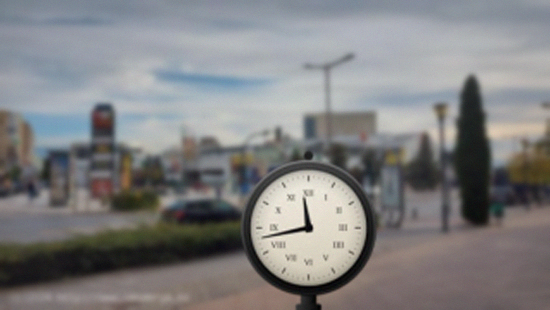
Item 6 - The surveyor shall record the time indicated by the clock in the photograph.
11:43
